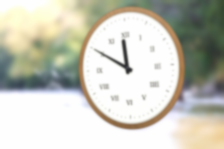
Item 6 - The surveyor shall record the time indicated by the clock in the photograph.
11:50
